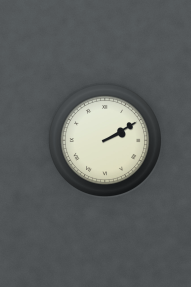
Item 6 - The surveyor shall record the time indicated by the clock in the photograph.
2:10
